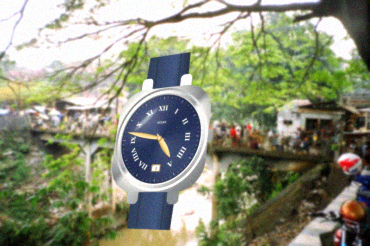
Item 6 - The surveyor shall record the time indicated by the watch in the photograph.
4:47
